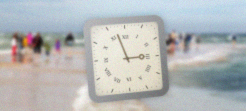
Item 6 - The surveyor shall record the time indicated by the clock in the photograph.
2:57
